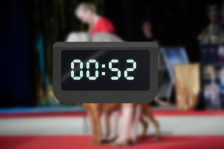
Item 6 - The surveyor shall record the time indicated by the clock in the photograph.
0:52
